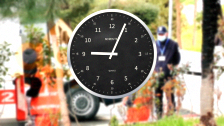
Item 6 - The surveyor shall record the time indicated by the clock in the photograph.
9:04
